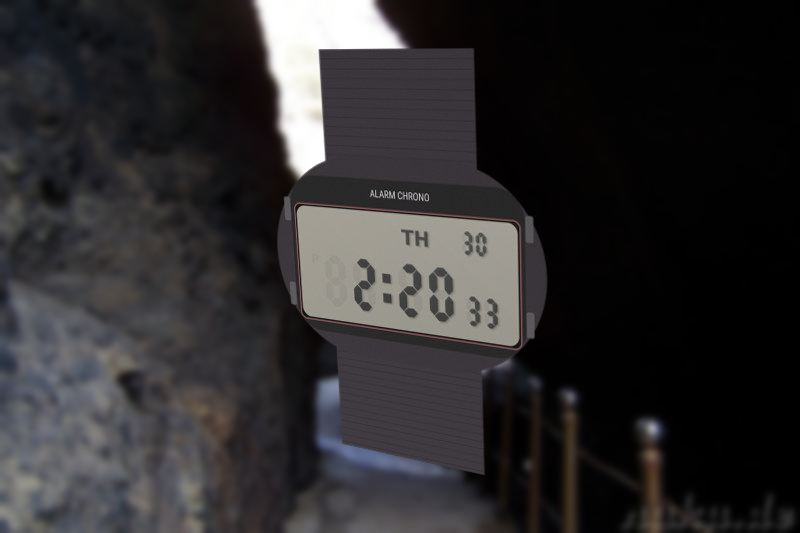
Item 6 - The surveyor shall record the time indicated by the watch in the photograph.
2:20:33
